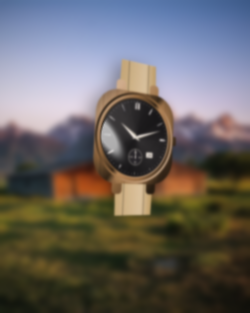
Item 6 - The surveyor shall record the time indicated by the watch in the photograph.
10:12
